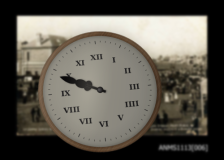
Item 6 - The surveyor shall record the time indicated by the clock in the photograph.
9:49
